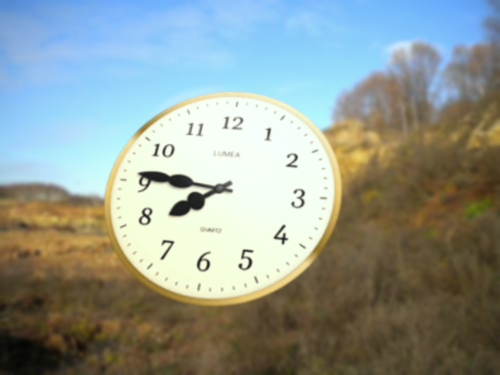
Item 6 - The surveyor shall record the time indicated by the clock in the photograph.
7:46
